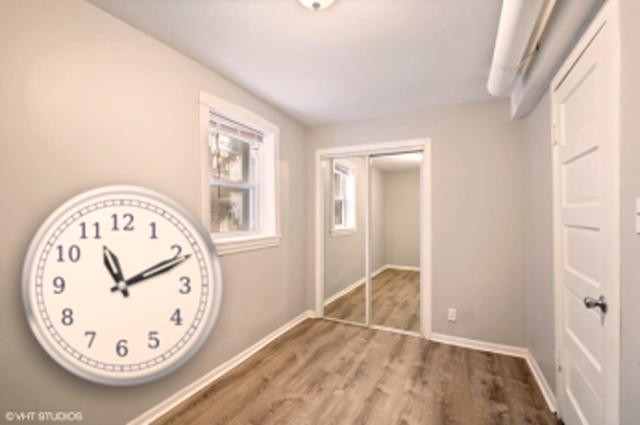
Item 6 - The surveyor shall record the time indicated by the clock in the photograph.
11:11
